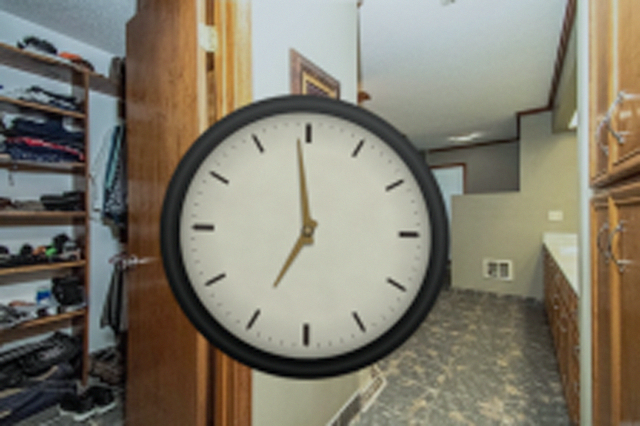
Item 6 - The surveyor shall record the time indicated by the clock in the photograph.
6:59
